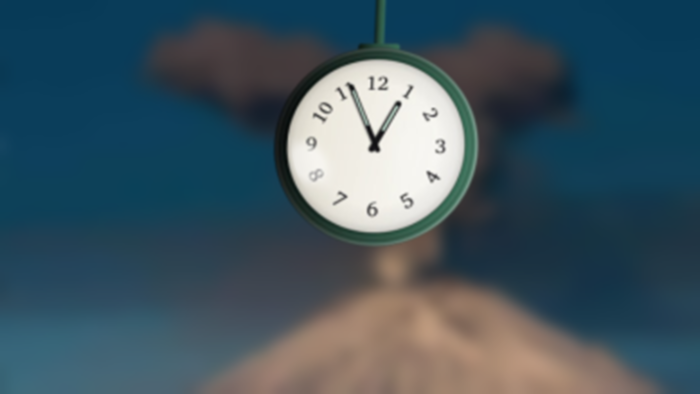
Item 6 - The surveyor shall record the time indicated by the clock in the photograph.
12:56
